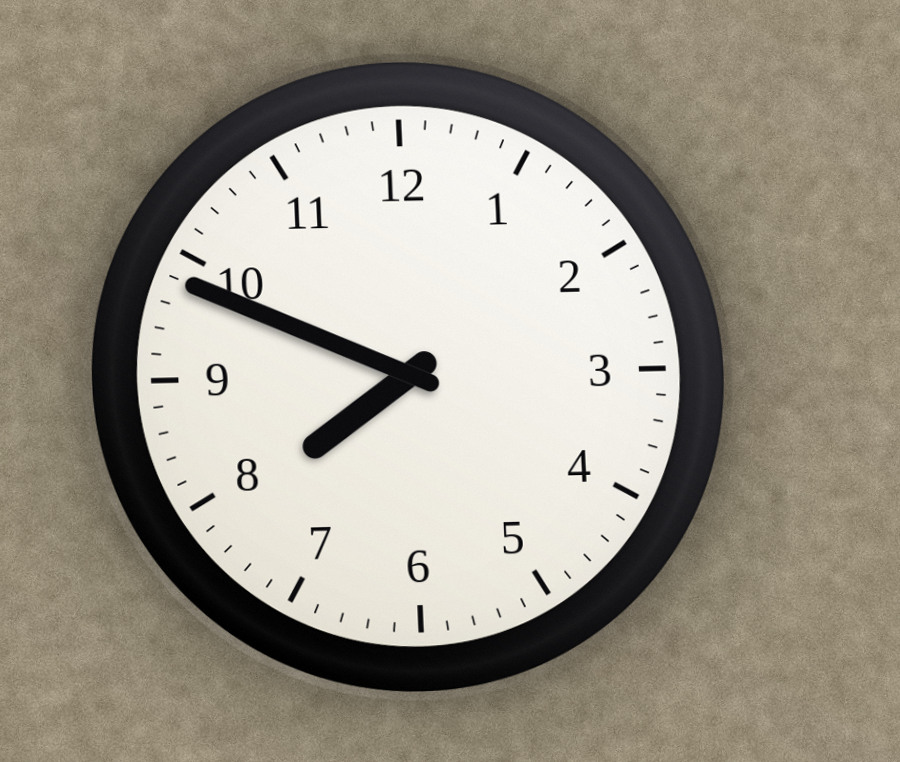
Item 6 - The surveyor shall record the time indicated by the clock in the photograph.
7:49
